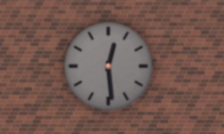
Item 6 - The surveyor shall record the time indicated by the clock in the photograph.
12:29
